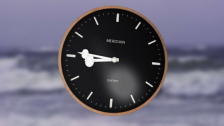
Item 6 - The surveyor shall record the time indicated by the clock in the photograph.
8:46
